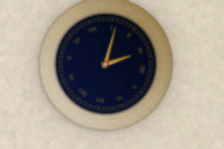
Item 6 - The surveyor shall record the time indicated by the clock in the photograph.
3:06
